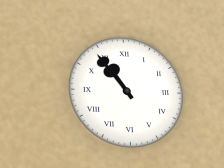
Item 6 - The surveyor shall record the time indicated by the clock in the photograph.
10:54
